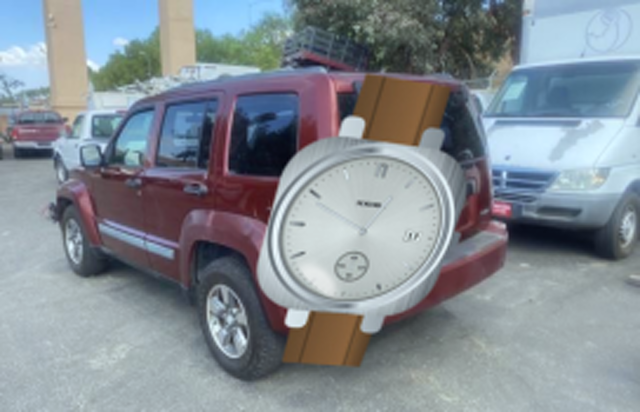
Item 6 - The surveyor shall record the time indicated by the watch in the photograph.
12:49
